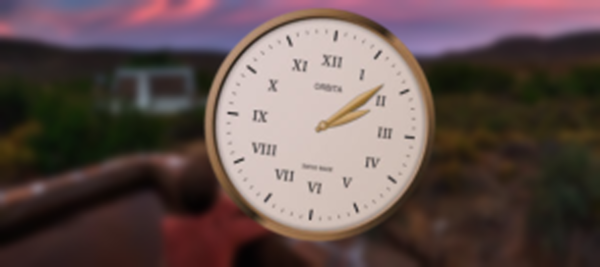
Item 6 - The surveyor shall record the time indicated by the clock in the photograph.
2:08
